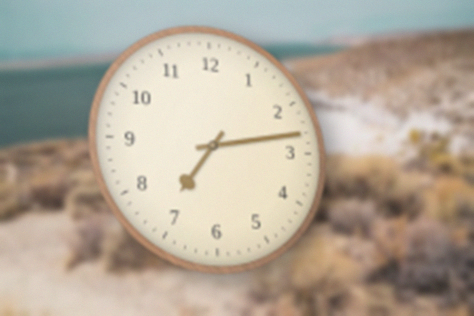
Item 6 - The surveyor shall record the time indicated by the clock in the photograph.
7:13
